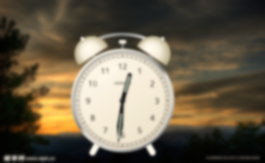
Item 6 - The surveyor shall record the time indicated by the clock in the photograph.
12:31
